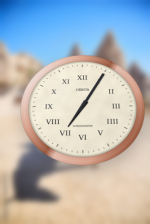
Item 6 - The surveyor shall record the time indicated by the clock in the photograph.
7:05
